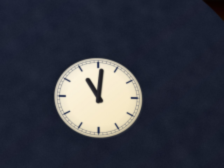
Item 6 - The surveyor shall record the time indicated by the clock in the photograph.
11:01
